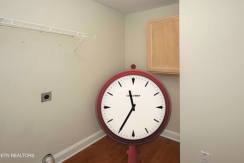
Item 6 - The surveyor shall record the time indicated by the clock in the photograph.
11:35
